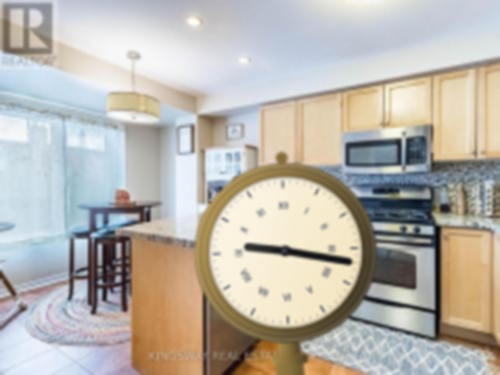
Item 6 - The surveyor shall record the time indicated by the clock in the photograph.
9:17
